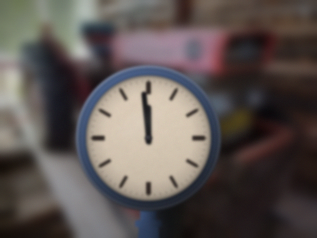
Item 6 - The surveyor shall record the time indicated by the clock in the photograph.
11:59
